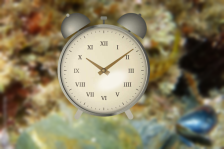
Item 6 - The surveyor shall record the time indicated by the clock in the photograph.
10:09
